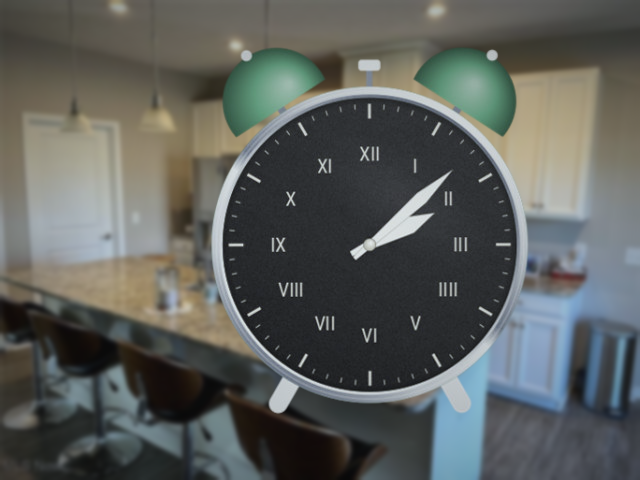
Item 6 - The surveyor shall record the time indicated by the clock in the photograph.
2:08
